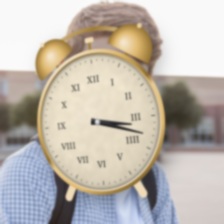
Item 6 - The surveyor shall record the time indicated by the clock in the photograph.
3:18
